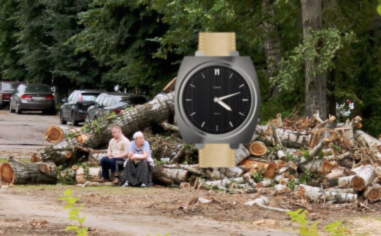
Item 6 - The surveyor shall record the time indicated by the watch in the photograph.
4:12
